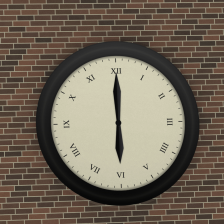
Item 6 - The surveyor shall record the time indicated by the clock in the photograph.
6:00
